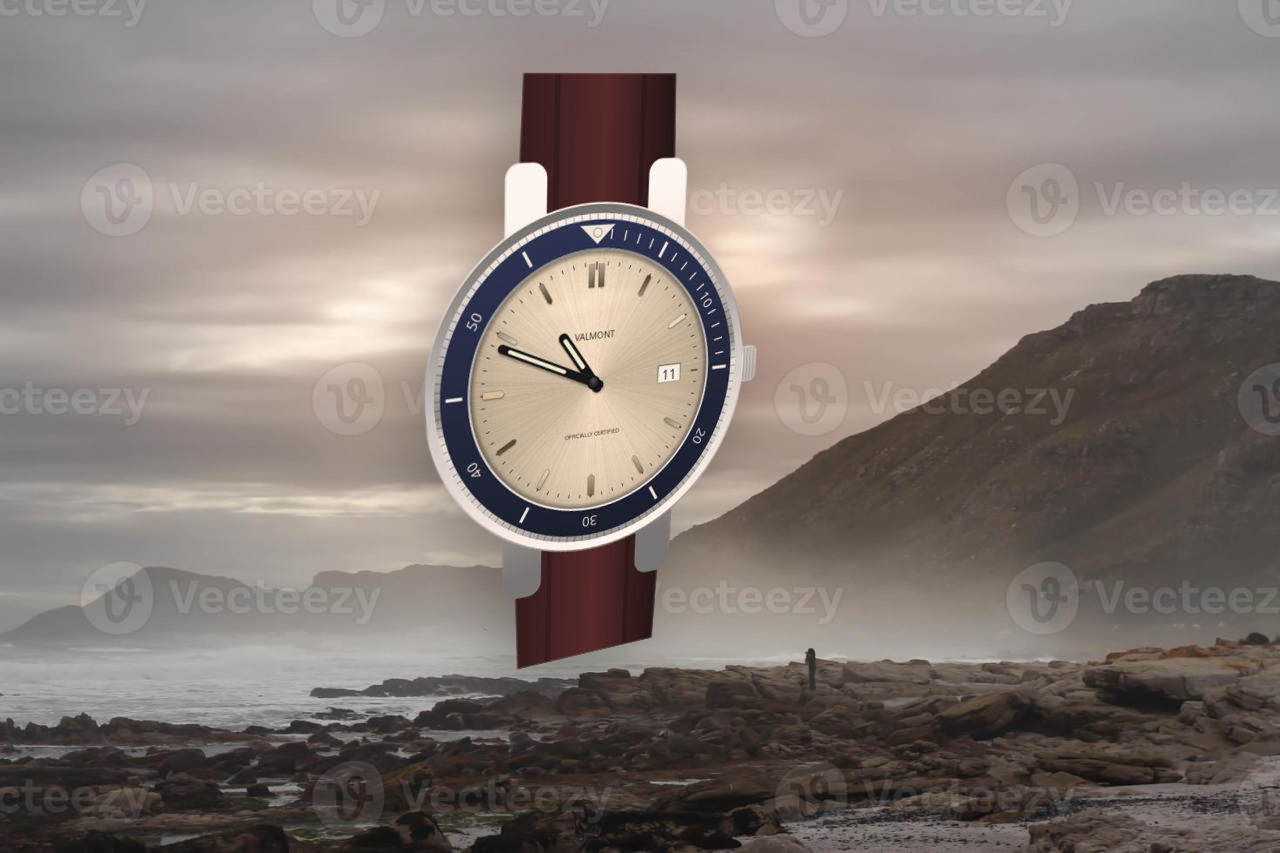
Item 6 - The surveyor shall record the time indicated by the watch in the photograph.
10:49
